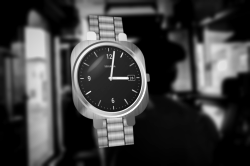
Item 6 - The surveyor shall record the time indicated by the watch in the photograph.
3:02
